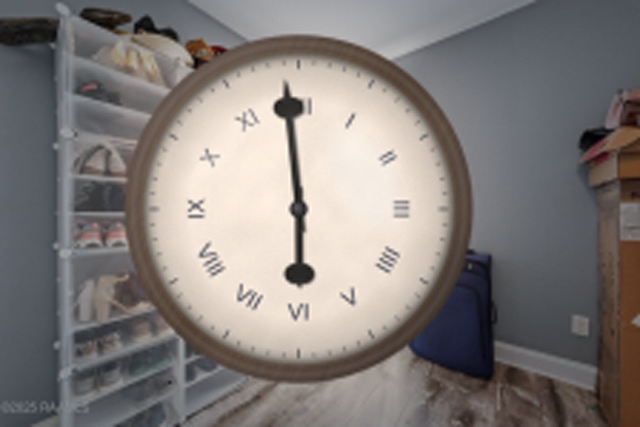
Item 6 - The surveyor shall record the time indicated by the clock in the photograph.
5:59
